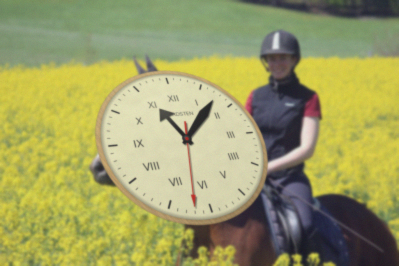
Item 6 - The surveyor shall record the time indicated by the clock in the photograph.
11:07:32
